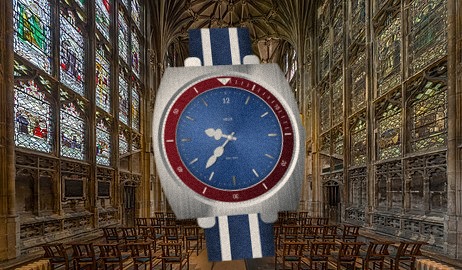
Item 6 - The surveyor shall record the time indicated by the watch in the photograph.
9:37
